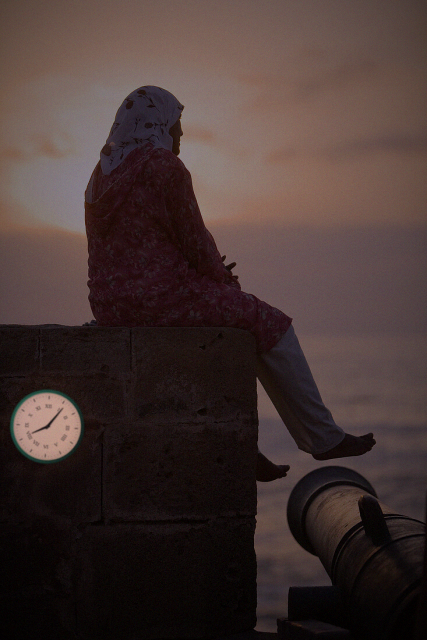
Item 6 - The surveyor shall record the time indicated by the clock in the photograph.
8:06
